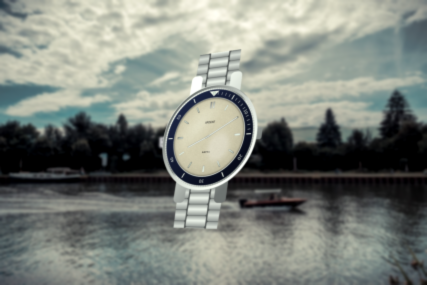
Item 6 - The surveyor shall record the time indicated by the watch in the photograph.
8:10
